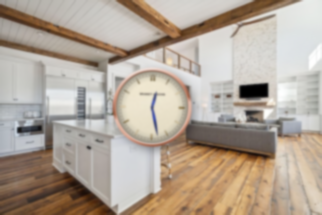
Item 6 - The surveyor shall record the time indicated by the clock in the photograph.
12:28
